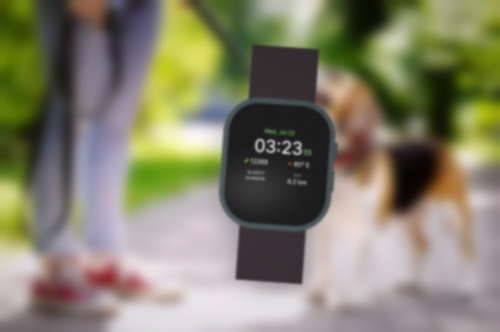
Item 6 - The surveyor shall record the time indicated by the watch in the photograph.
3:23
